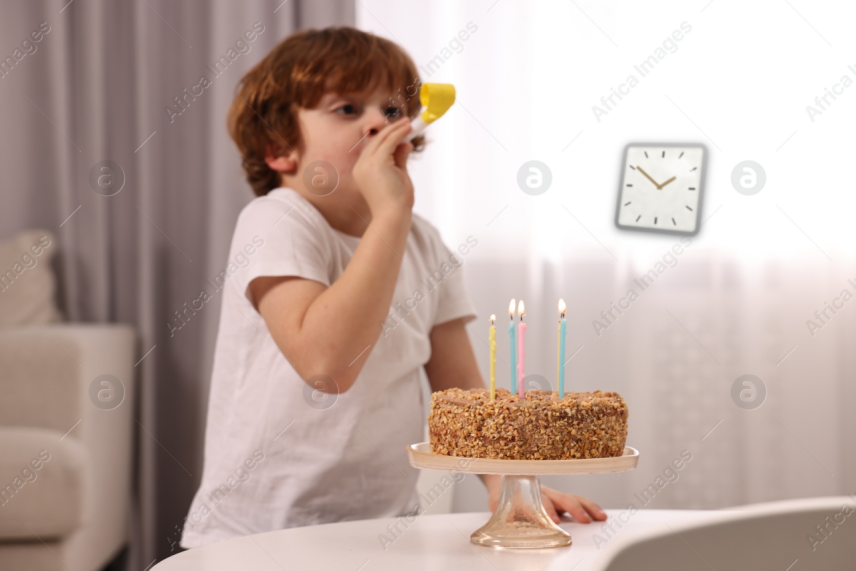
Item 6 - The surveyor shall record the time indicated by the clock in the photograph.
1:51
